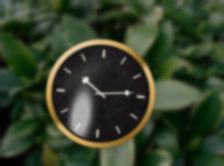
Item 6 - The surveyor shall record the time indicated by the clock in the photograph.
10:14
